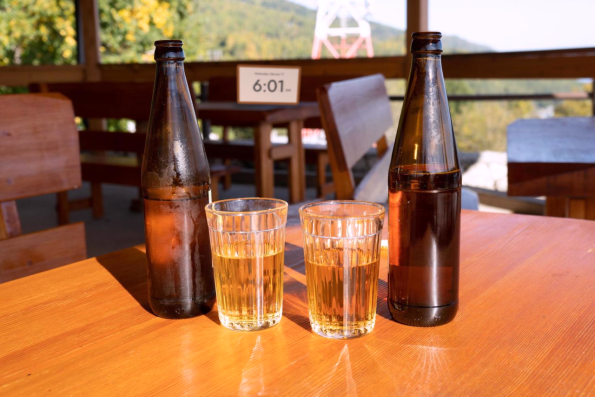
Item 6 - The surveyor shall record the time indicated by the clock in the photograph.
6:01
